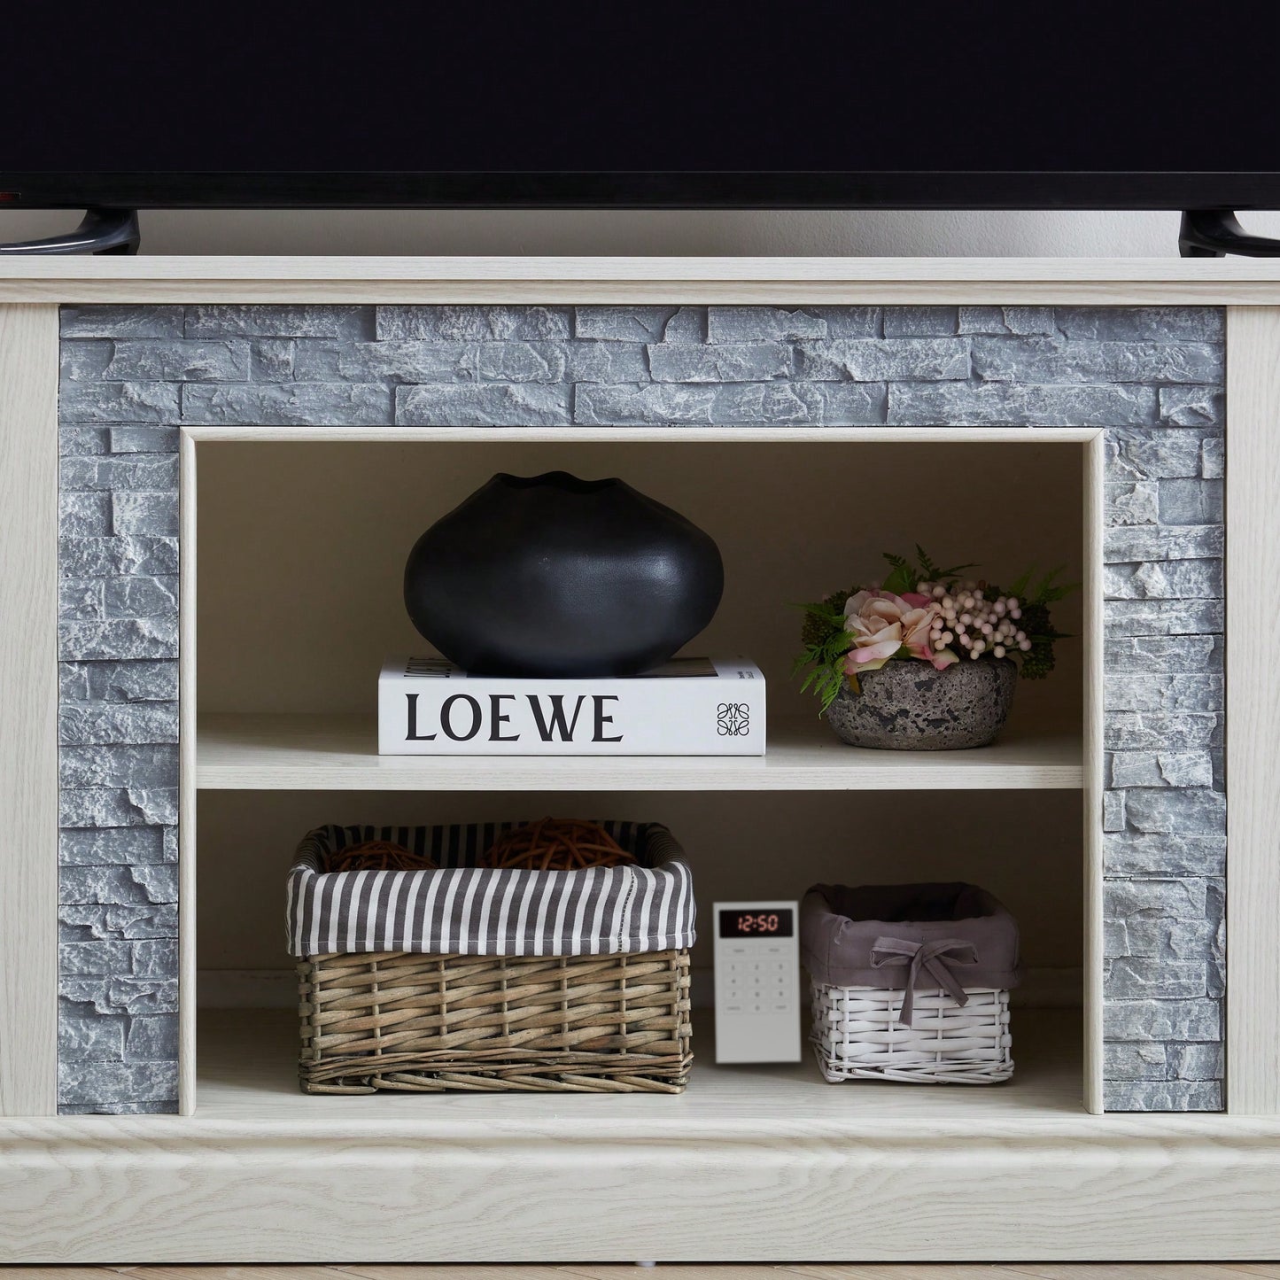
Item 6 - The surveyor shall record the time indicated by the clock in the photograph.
12:50
